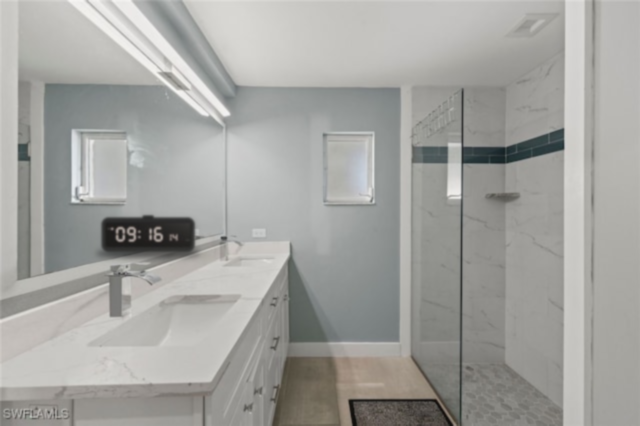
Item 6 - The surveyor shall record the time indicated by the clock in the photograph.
9:16
